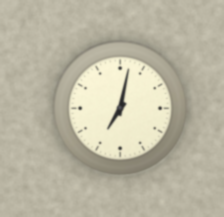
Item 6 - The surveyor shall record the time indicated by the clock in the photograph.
7:02
